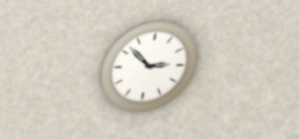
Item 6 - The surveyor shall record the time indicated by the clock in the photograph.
2:52
